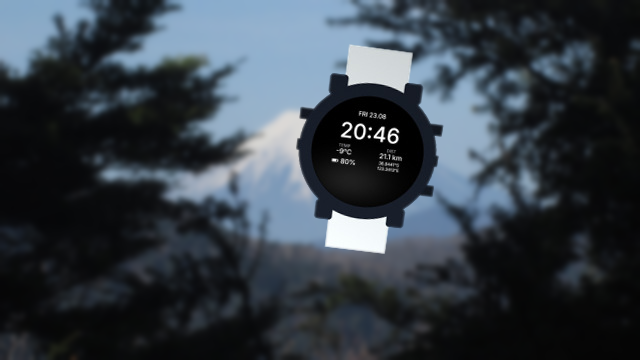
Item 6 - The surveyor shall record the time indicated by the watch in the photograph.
20:46
